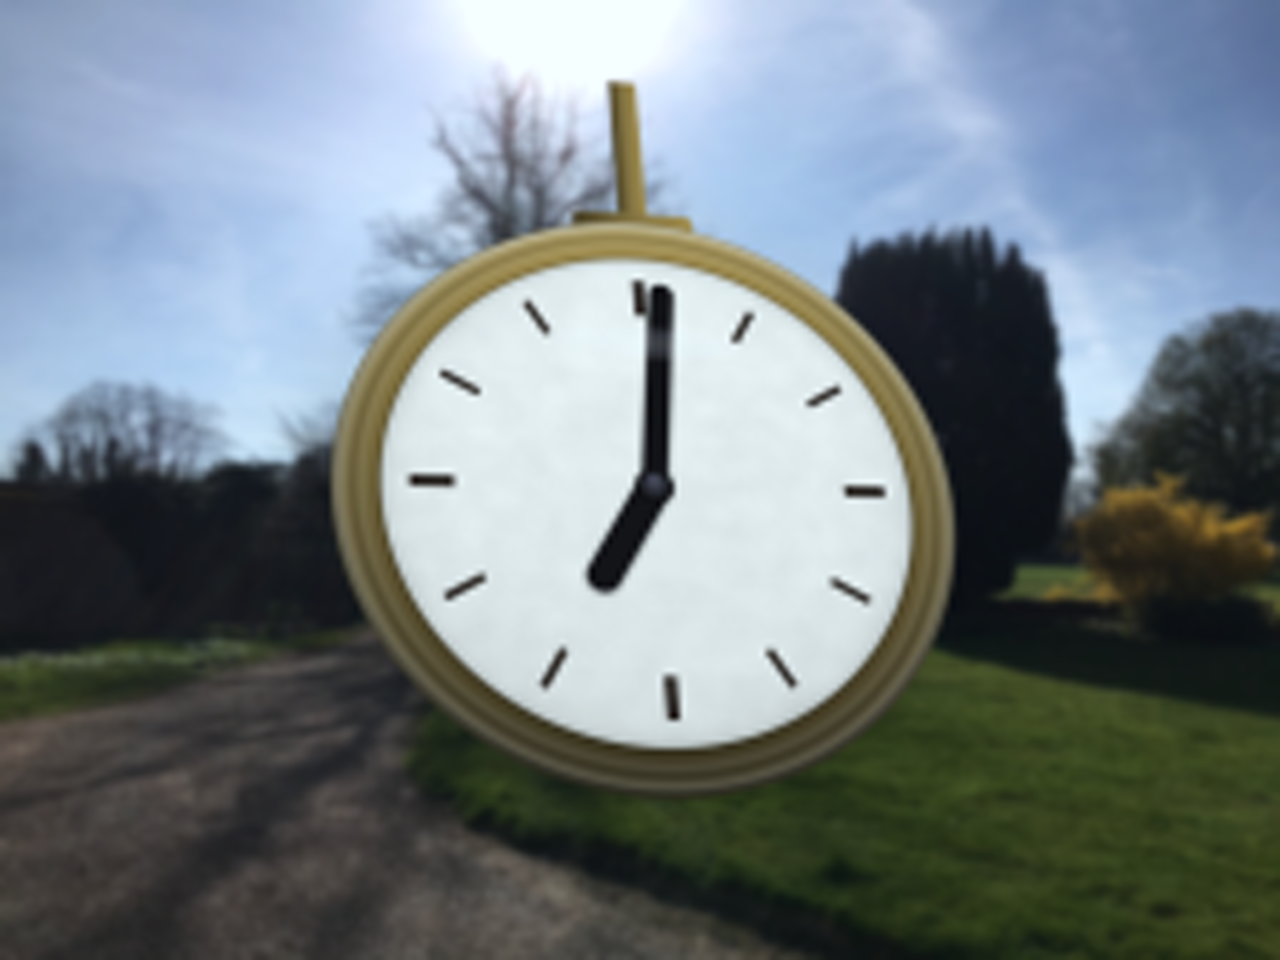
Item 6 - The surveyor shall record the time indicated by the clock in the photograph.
7:01
